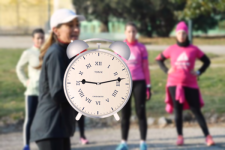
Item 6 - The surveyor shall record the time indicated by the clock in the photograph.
9:13
